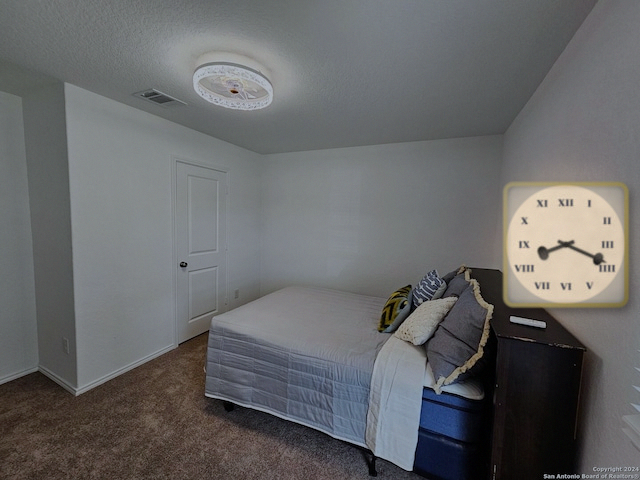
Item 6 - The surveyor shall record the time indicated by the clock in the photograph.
8:19
